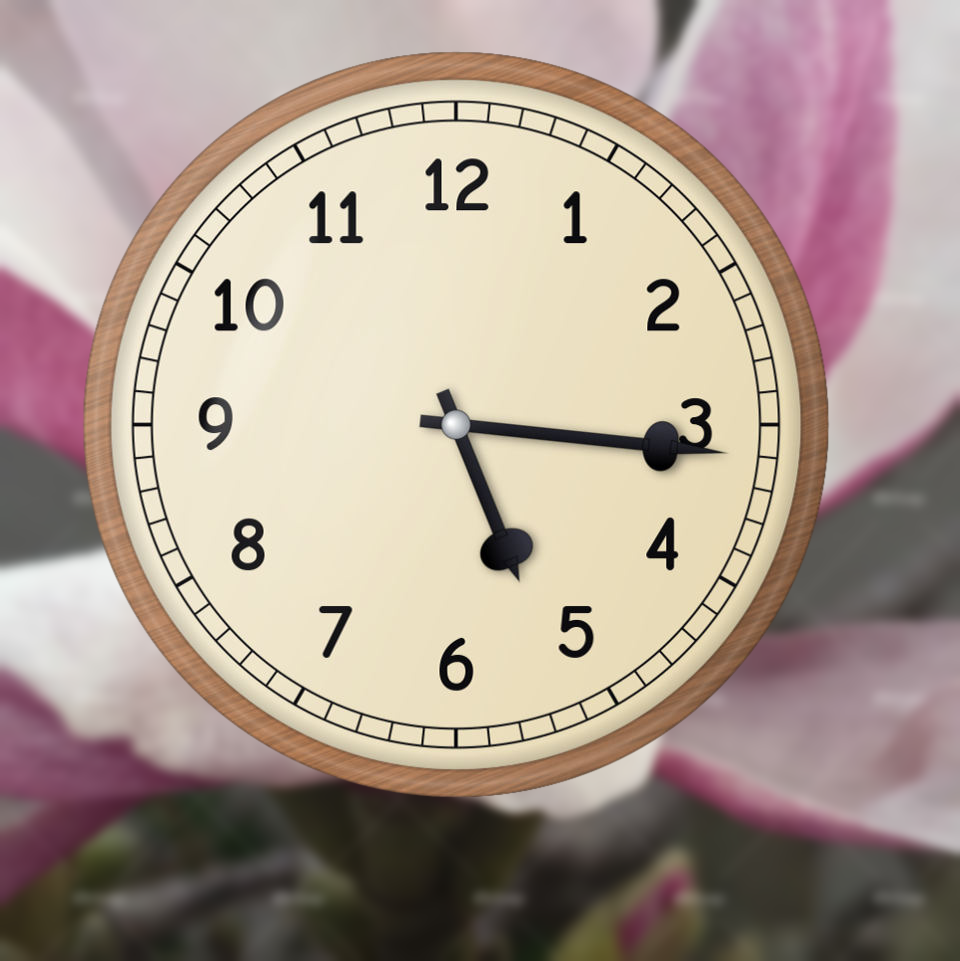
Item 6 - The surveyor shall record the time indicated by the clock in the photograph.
5:16
